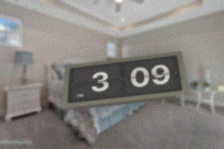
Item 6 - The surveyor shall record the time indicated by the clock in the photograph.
3:09
